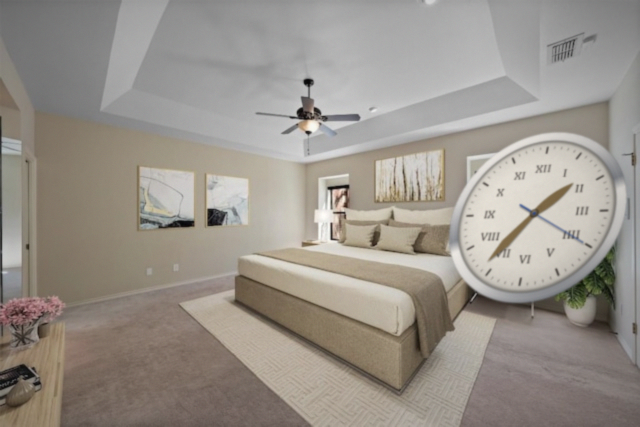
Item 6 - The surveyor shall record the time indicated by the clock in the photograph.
1:36:20
